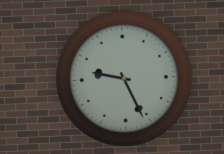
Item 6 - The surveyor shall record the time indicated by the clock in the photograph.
9:26
